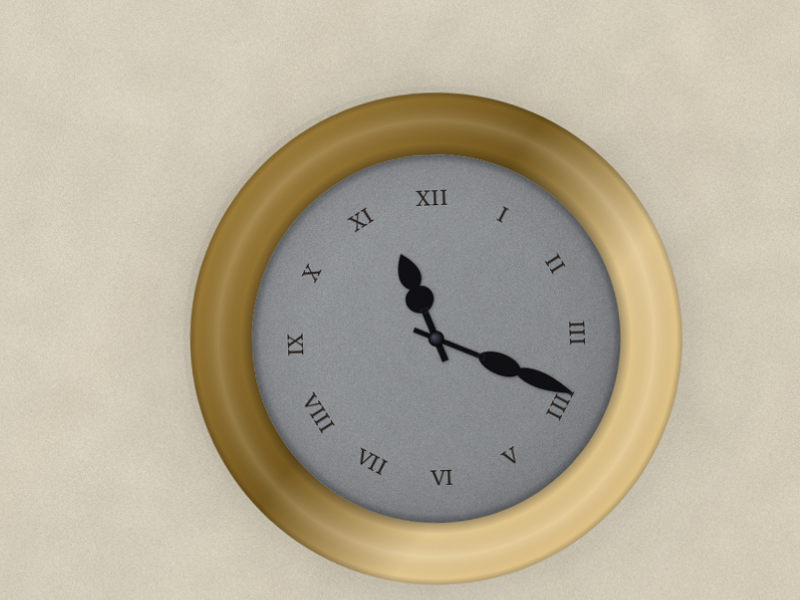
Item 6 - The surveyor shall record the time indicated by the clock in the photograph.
11:19
